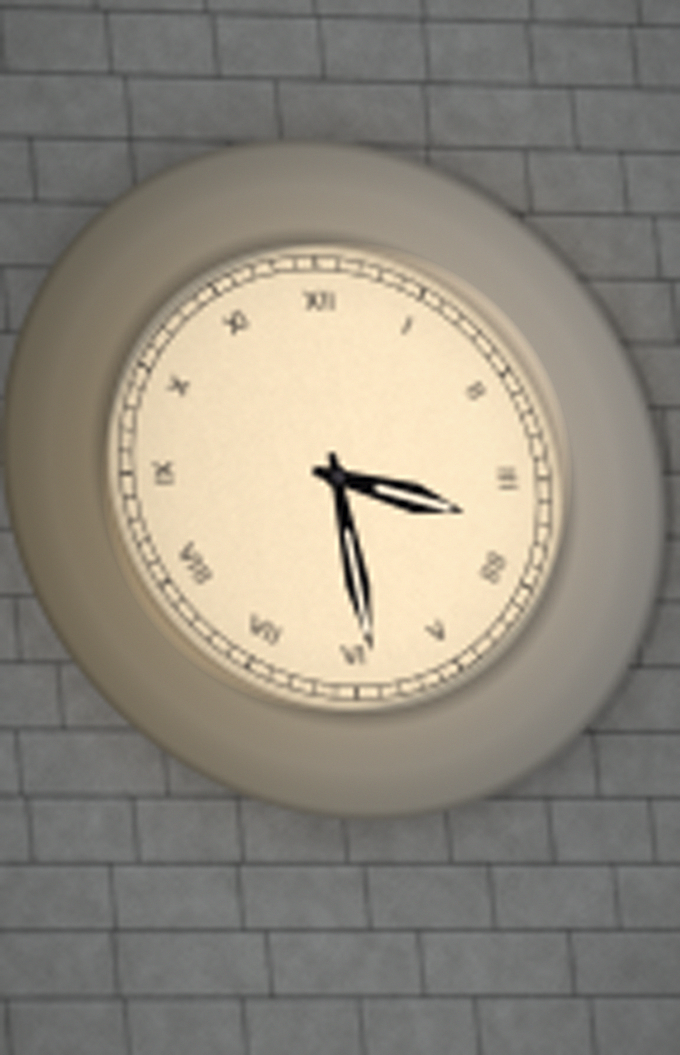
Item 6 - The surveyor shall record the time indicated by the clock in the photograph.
3:29
